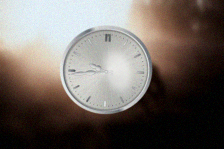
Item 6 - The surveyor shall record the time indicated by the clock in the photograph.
9:44
